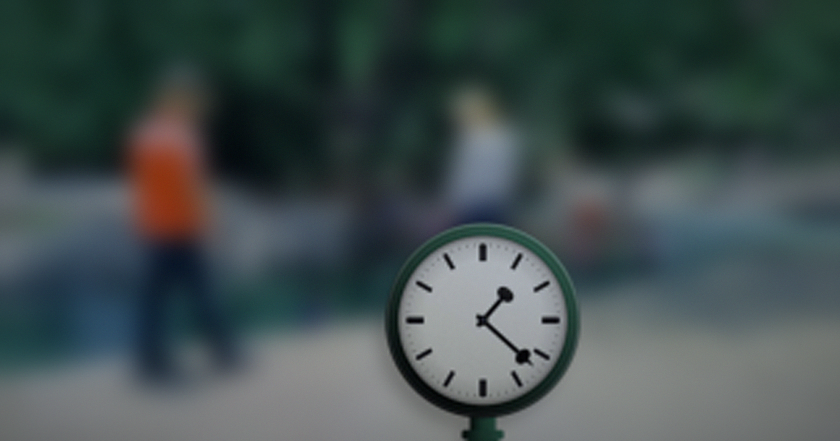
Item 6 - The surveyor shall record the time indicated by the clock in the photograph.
1:22
